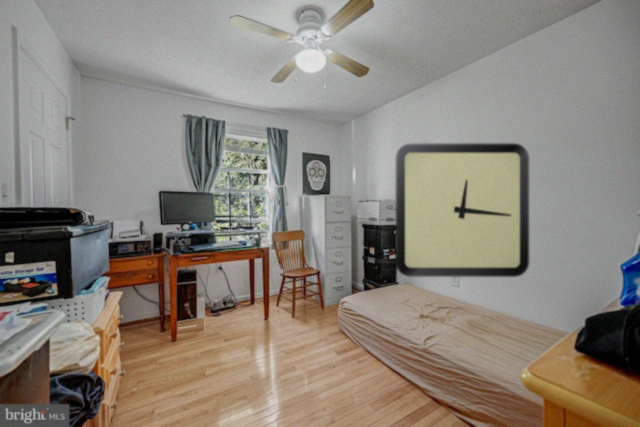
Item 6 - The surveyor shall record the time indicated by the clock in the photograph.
12:16
